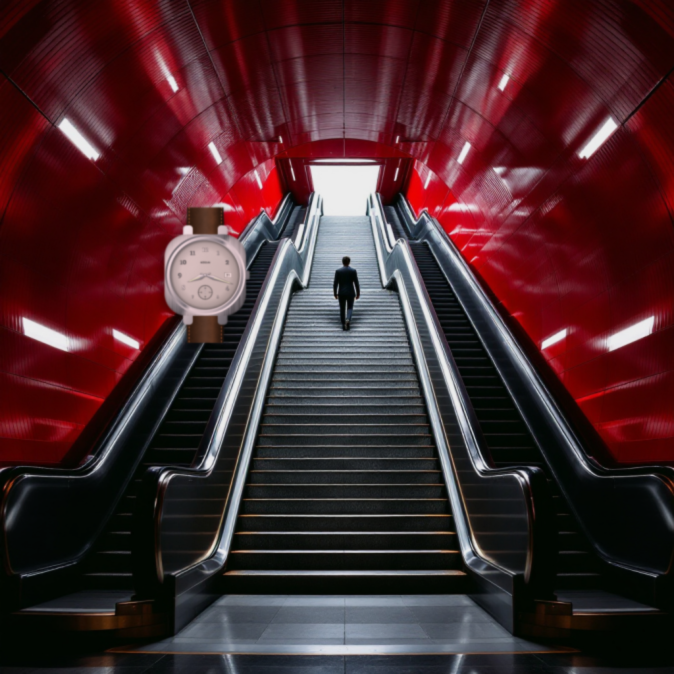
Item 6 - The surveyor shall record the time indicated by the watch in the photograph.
8:18
